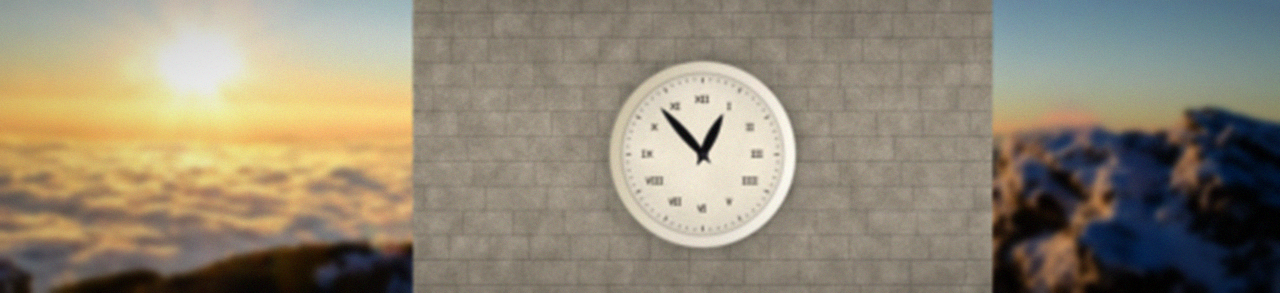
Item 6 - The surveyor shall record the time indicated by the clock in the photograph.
12:53
